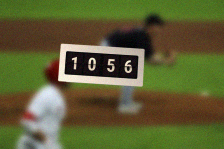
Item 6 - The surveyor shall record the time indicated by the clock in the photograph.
10:56
